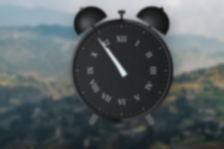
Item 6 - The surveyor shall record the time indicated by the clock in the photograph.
10:54
